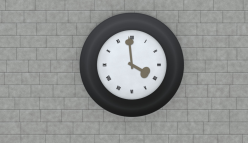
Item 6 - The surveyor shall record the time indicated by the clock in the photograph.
3:59
